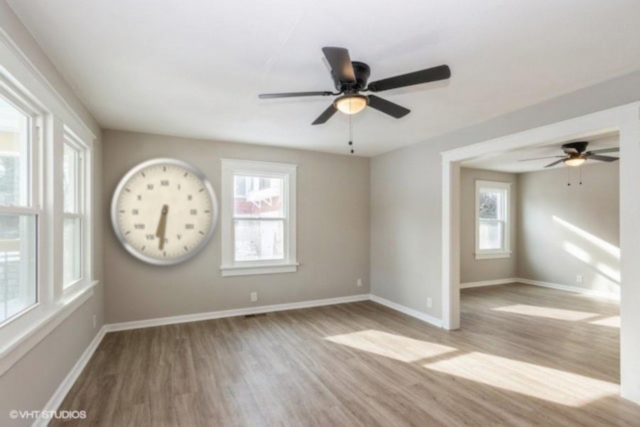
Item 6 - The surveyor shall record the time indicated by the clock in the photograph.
6:31
